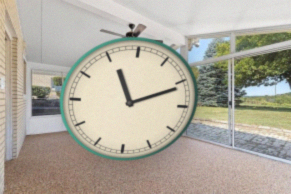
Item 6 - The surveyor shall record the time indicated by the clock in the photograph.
11:11
